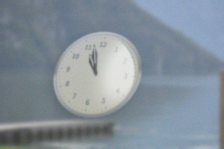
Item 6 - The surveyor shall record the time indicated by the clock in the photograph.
10:57
